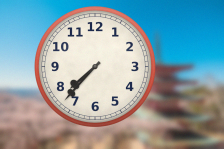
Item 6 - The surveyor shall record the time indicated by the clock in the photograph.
7:37
